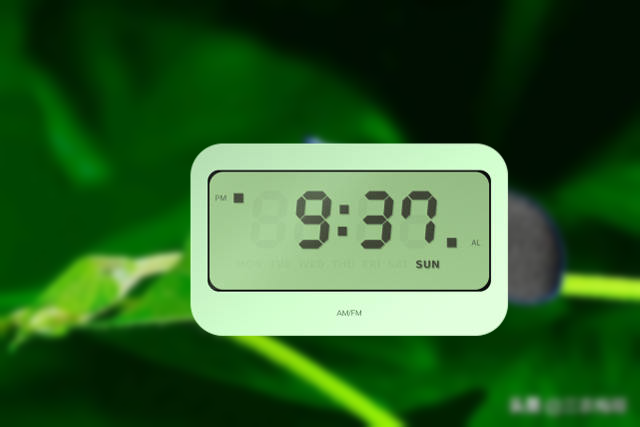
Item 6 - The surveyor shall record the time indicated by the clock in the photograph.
9:37
